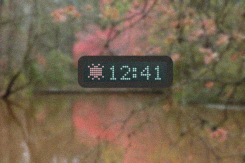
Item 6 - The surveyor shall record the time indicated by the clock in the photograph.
12:41
